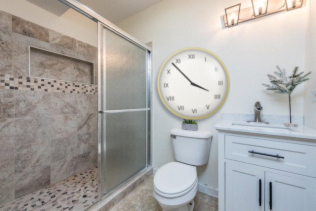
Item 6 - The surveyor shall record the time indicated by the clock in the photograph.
3:53
